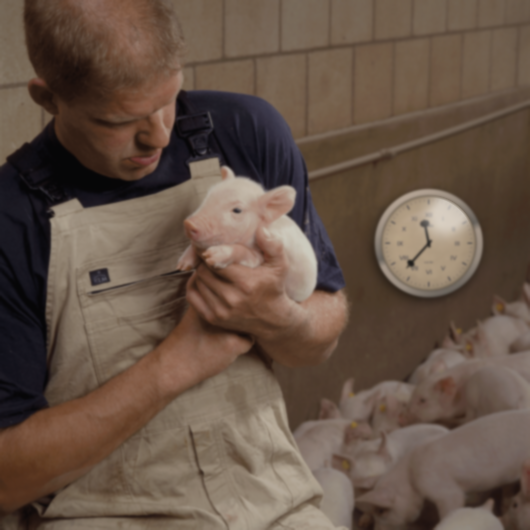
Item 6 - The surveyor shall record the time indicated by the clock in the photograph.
11:37
